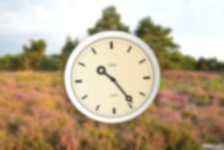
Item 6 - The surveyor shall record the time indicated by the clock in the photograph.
10:24
